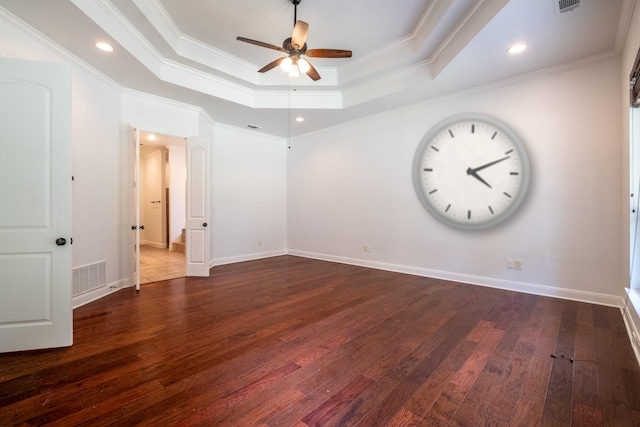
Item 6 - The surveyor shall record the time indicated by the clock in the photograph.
4:11
